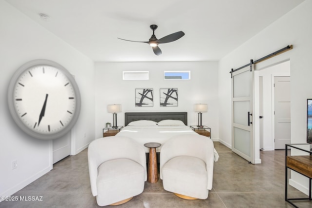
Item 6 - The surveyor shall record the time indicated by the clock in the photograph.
6:34
